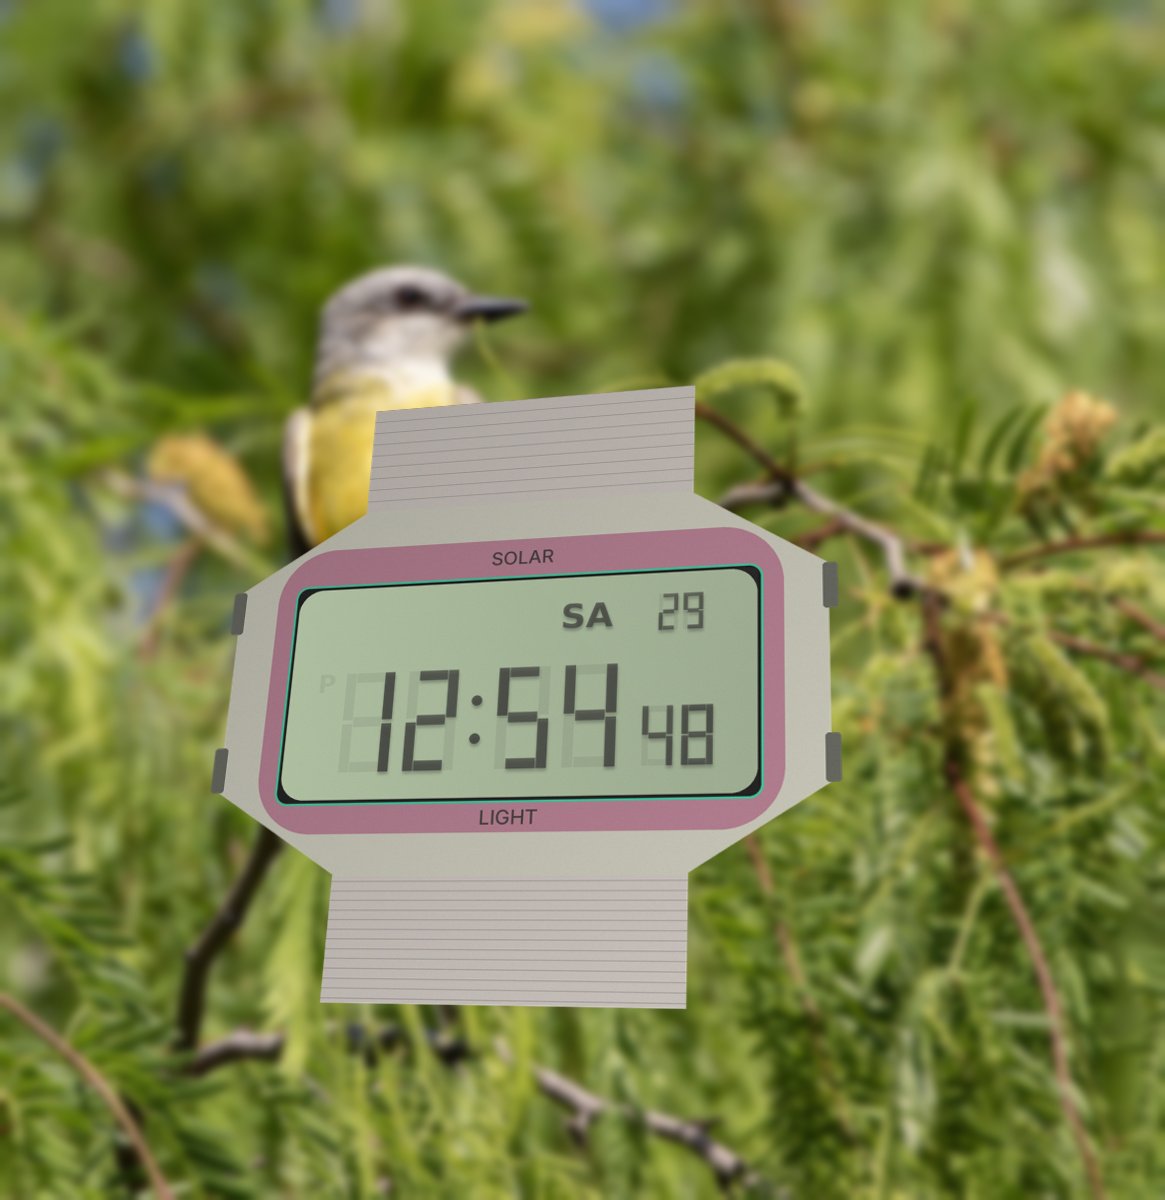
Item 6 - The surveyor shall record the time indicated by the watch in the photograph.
12:54:48
